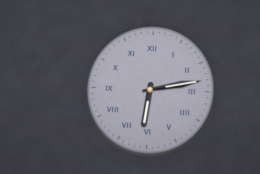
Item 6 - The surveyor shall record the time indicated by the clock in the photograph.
6:13
